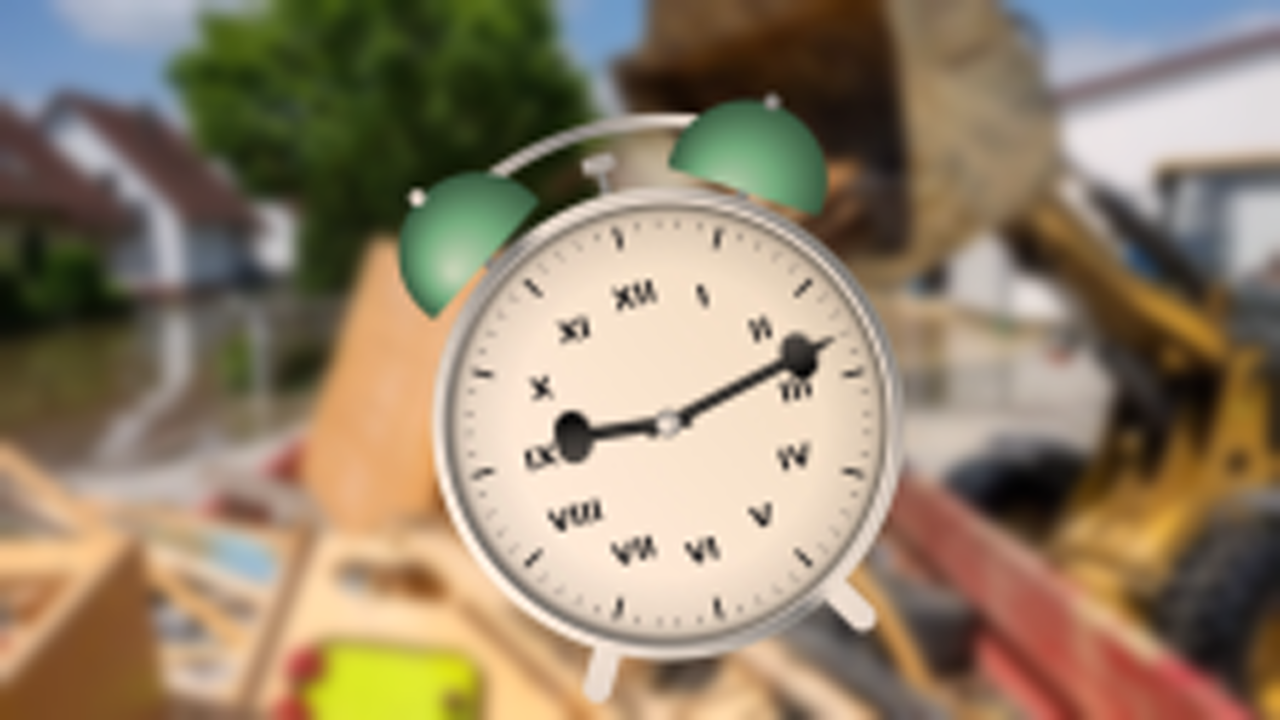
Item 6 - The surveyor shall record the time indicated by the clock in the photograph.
9:13
